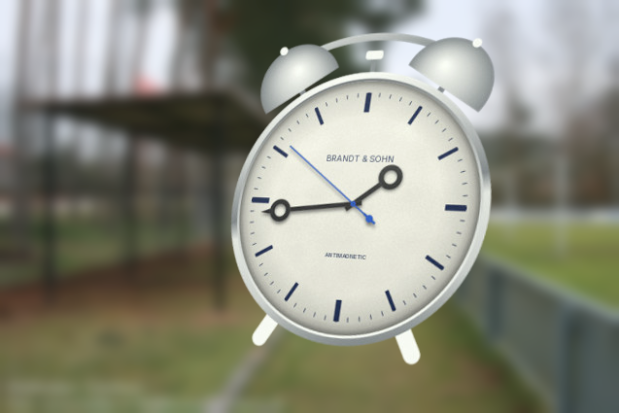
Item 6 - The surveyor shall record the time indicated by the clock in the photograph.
1:43:51
